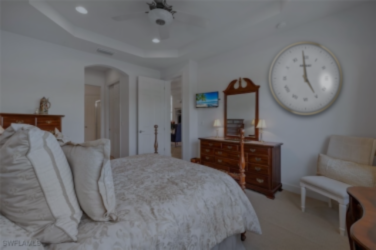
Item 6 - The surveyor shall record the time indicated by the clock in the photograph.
4:59
